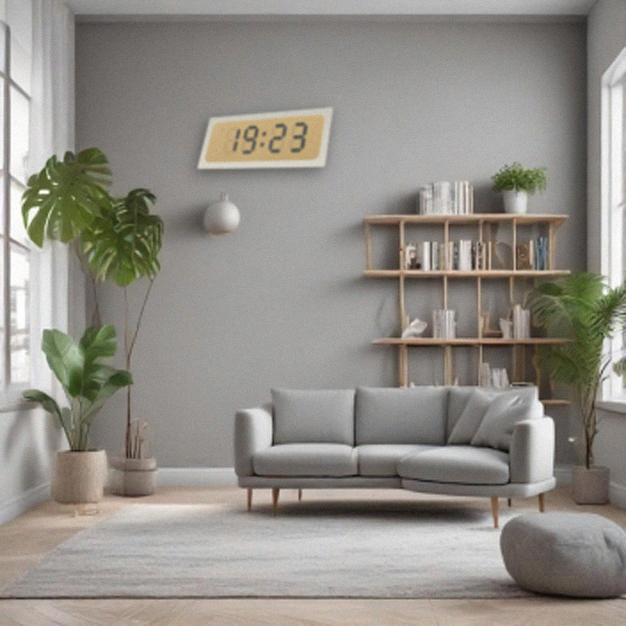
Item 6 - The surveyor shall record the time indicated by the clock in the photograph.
19:23
